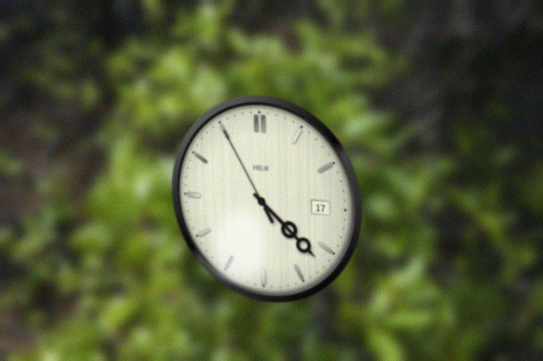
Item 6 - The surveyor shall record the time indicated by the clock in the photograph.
4:21:55
